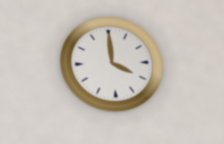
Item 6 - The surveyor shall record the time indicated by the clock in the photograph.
4:00
